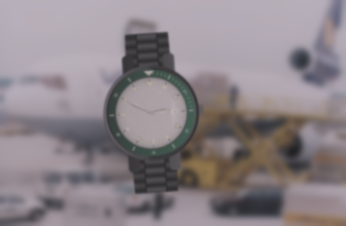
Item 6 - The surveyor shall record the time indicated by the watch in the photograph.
2:50
